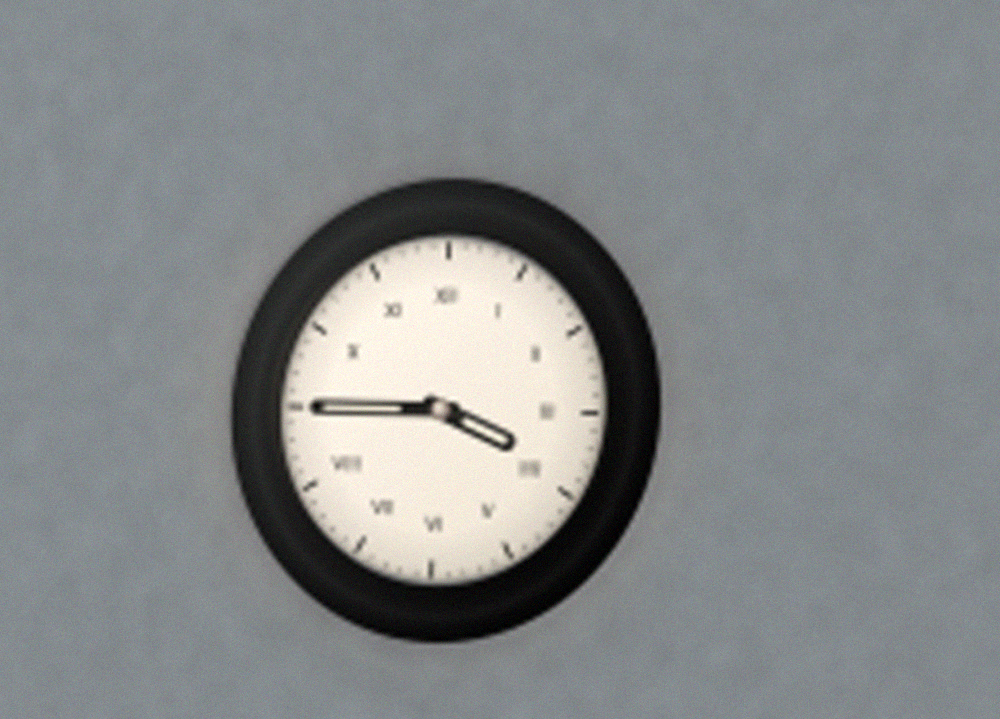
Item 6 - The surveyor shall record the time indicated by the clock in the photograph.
3:45
